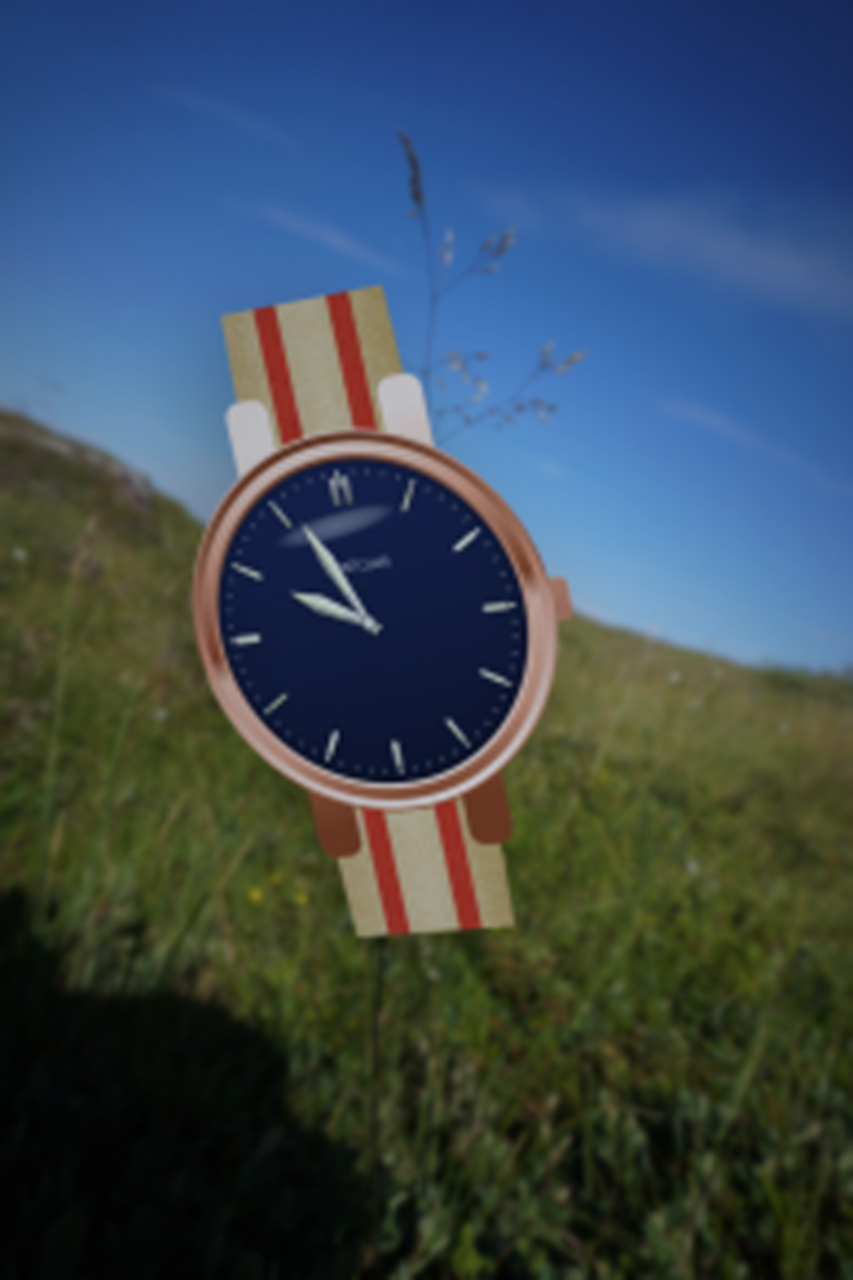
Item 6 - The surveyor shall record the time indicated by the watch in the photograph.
9:56
